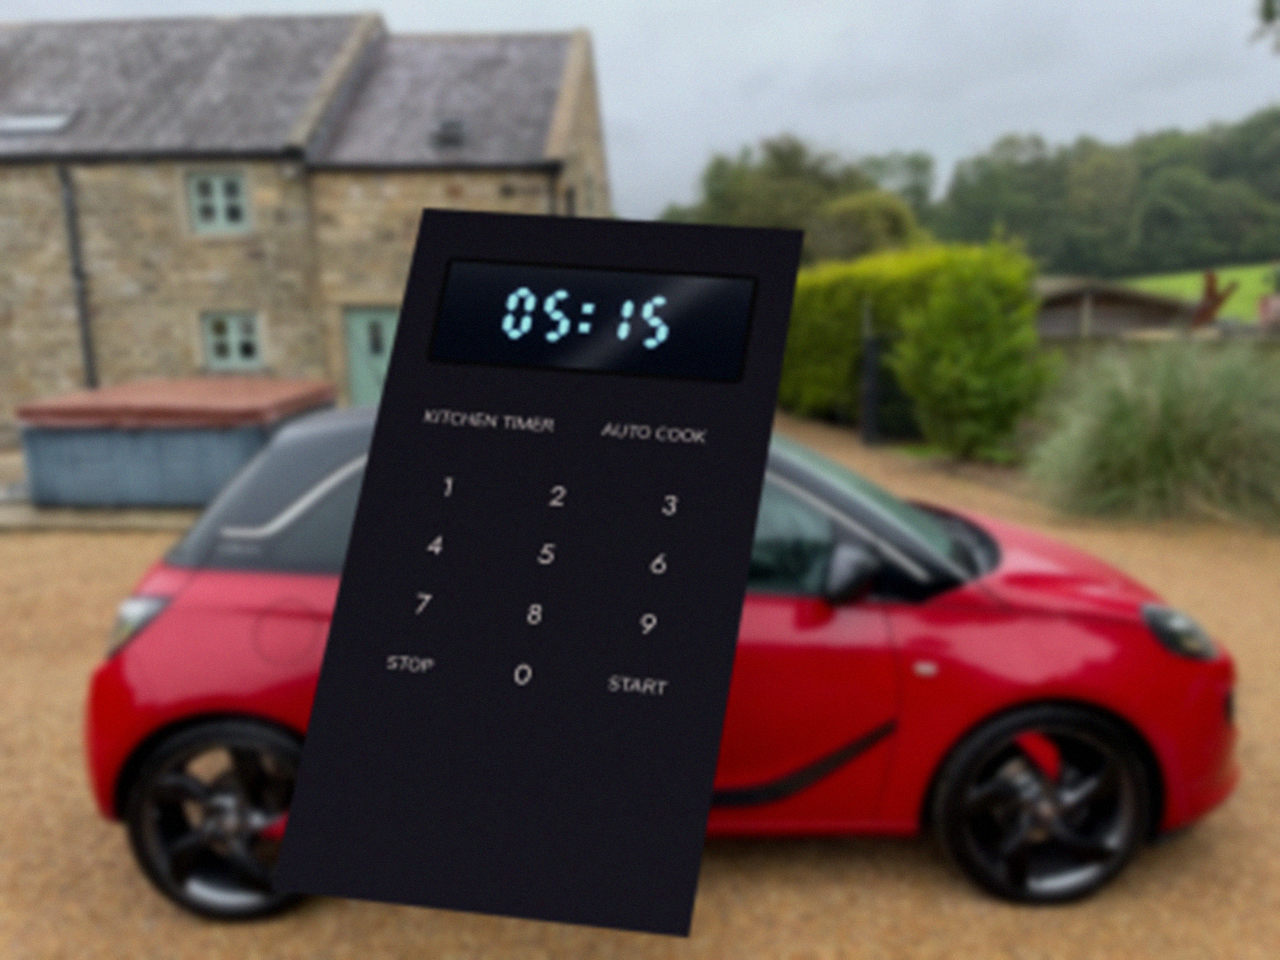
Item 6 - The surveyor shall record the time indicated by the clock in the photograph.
5:15
